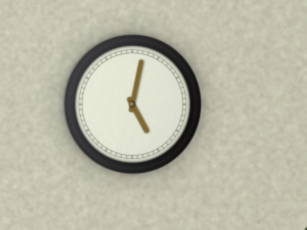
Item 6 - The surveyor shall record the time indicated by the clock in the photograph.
5:02
